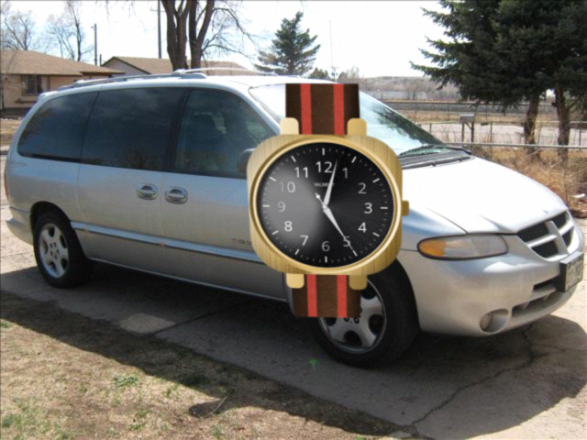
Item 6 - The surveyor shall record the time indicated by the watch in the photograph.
5:02:25
